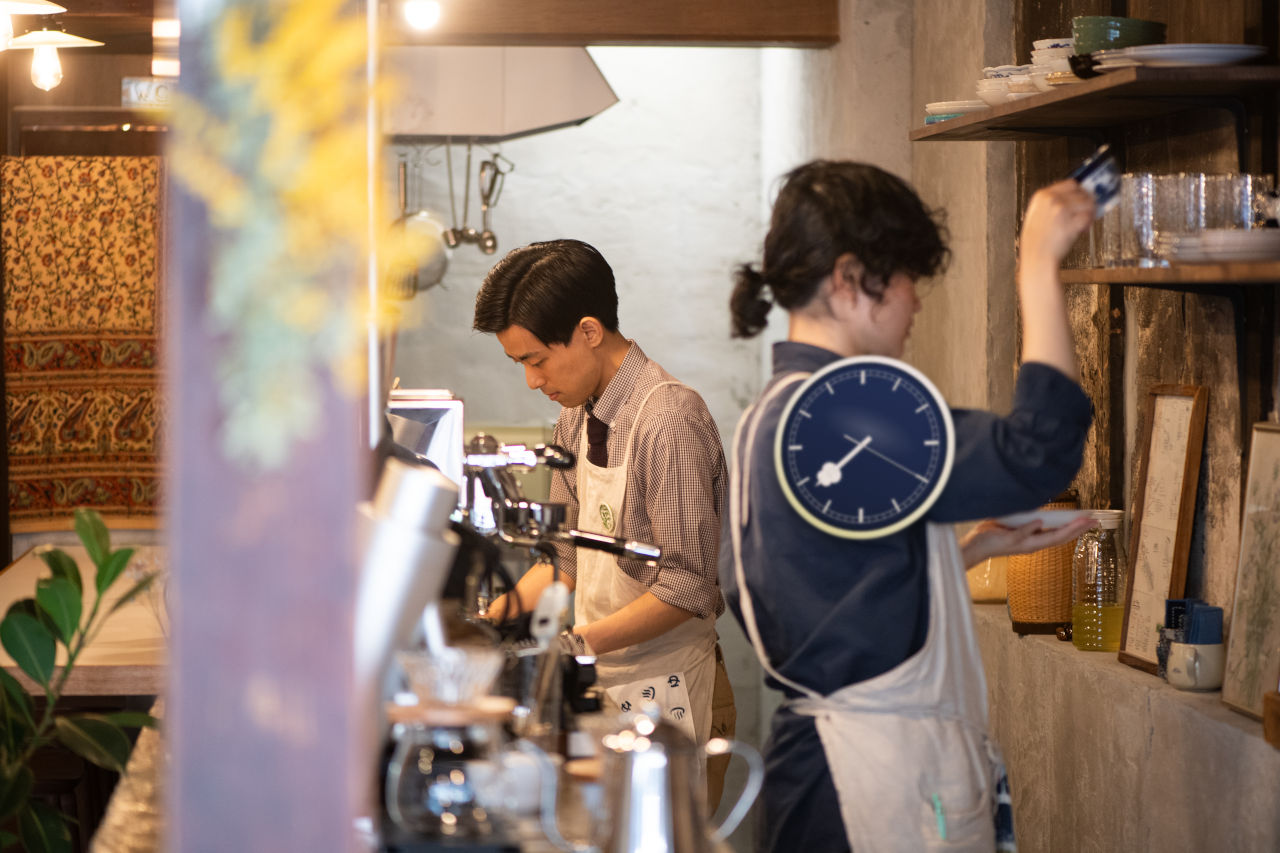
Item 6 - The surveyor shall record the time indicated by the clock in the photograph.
7:38:20
